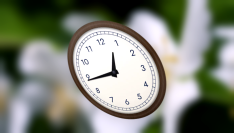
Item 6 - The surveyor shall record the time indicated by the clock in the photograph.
12:44
